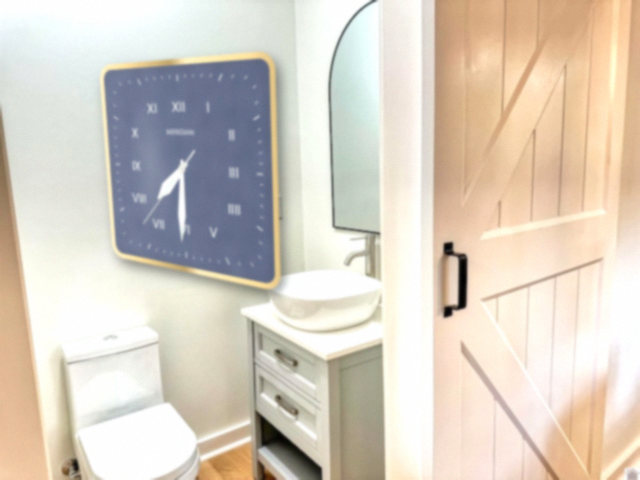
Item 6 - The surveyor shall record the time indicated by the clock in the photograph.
7:30:37
